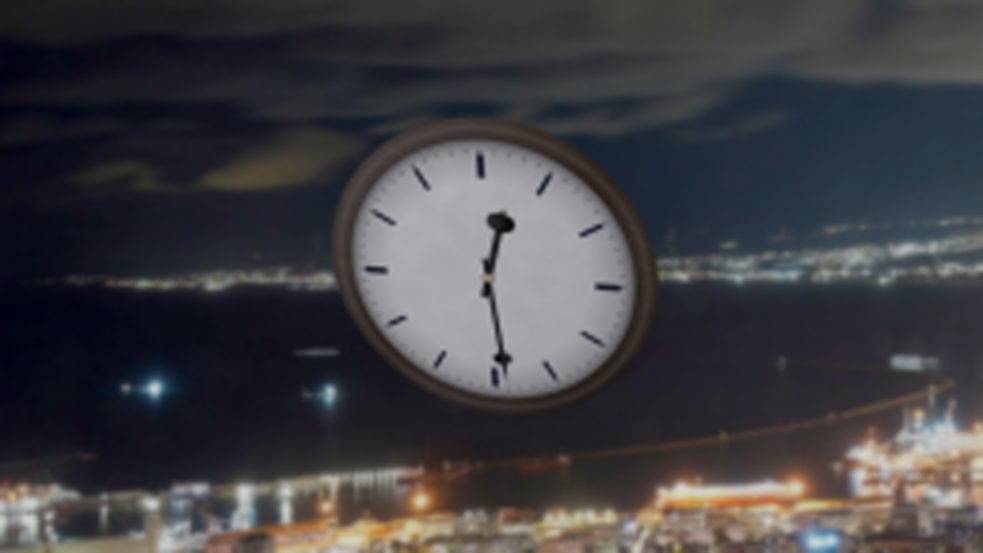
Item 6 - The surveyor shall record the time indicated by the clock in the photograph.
12:29
